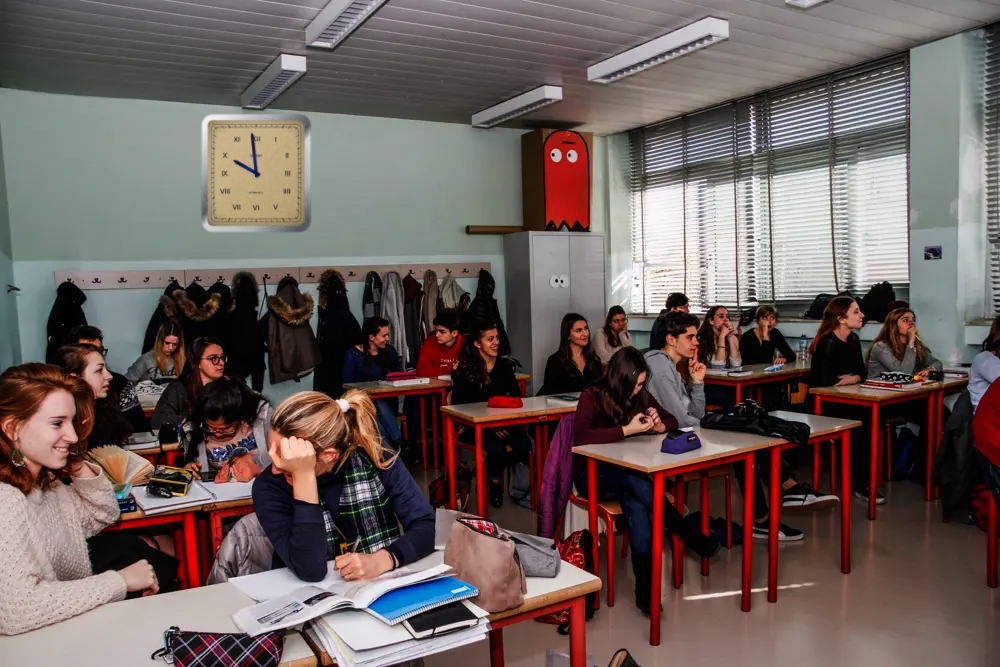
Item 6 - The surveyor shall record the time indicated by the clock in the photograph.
9:59
